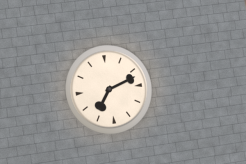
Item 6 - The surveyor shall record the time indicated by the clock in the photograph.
7:12
